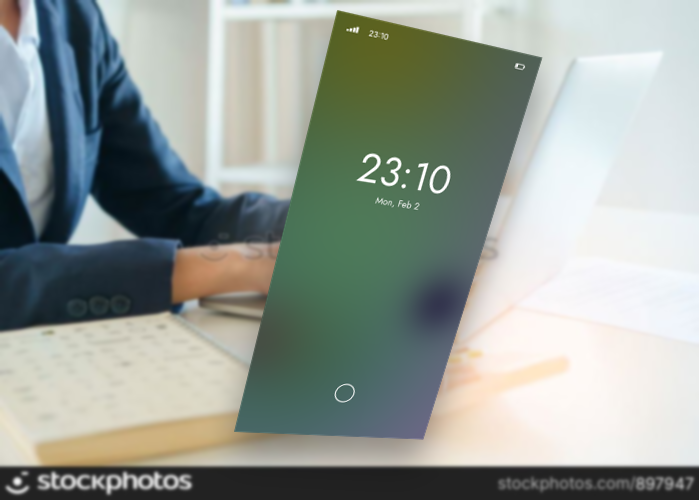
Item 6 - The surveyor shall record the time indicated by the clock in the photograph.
23:10
